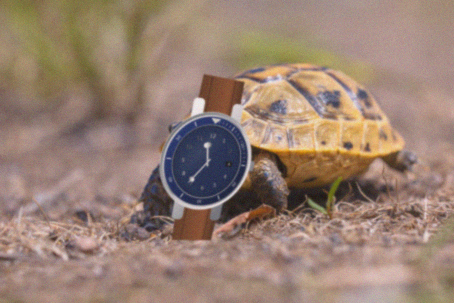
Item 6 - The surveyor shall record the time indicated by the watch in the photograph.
11:36
